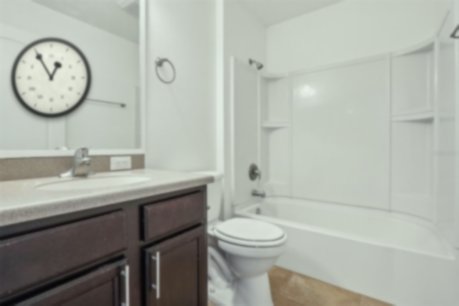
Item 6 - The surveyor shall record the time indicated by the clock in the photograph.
12:55
